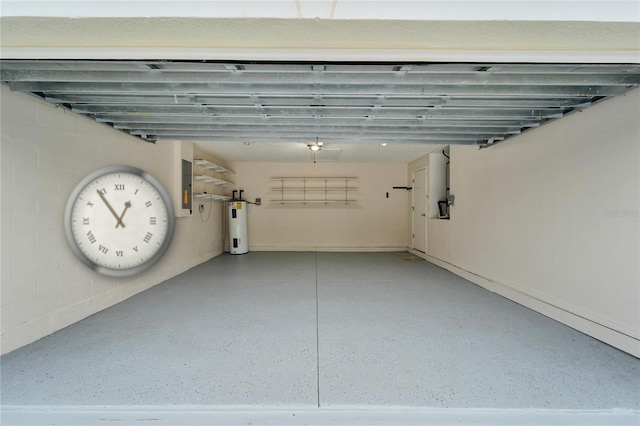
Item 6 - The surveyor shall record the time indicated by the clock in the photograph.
12:54
